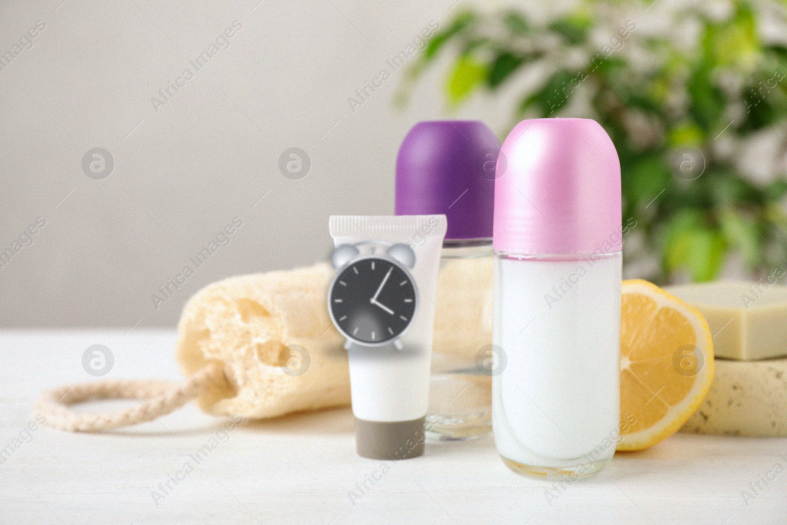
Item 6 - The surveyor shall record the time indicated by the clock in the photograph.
4:05
